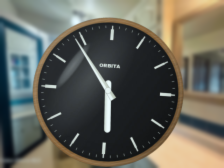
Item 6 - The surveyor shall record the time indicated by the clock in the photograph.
5:54
